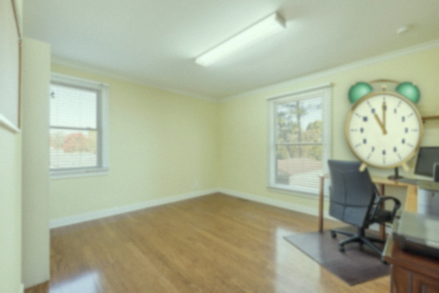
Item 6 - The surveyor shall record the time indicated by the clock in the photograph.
11:00
